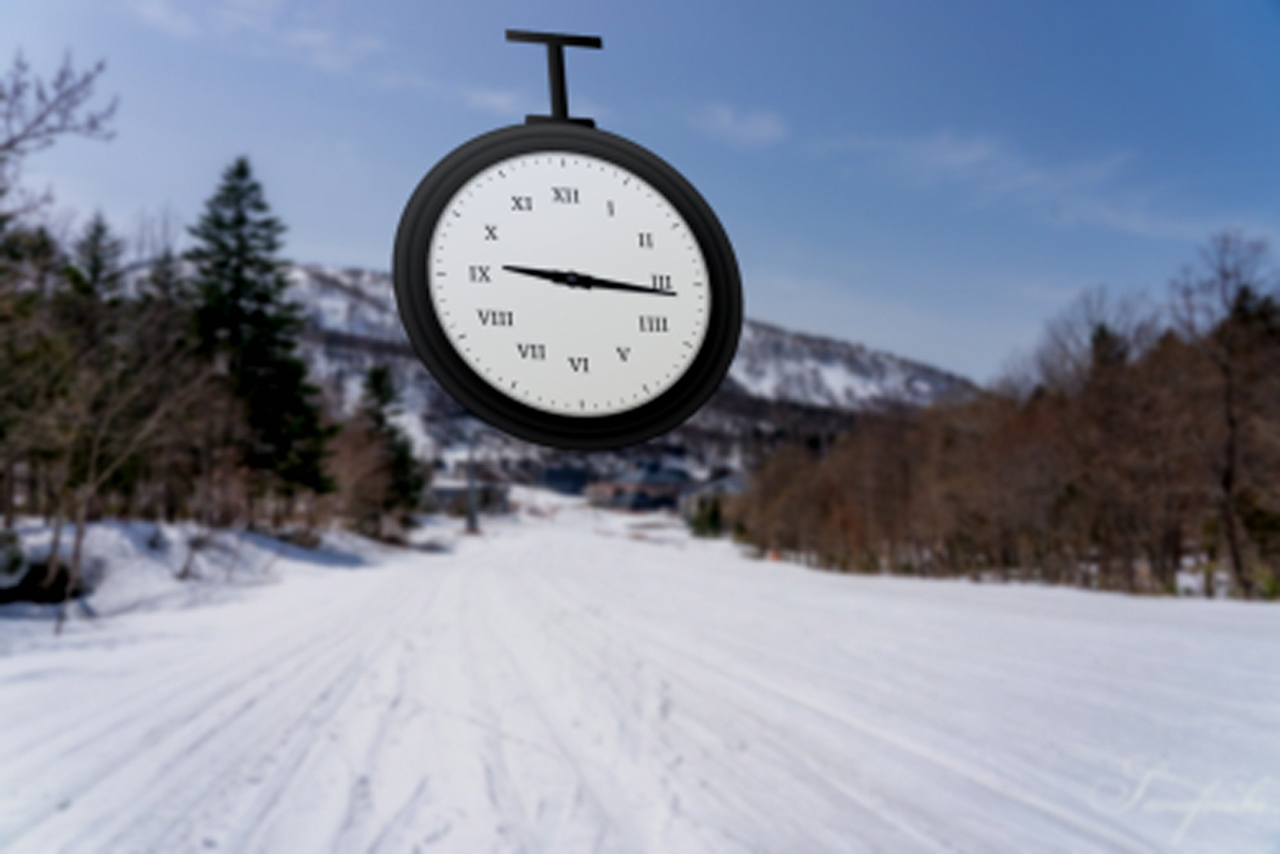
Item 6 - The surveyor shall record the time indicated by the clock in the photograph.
9:16
